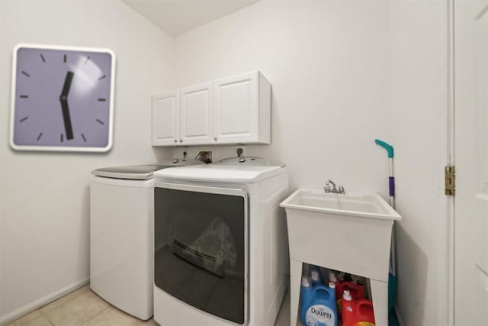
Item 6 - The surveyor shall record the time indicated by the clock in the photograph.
12:28
